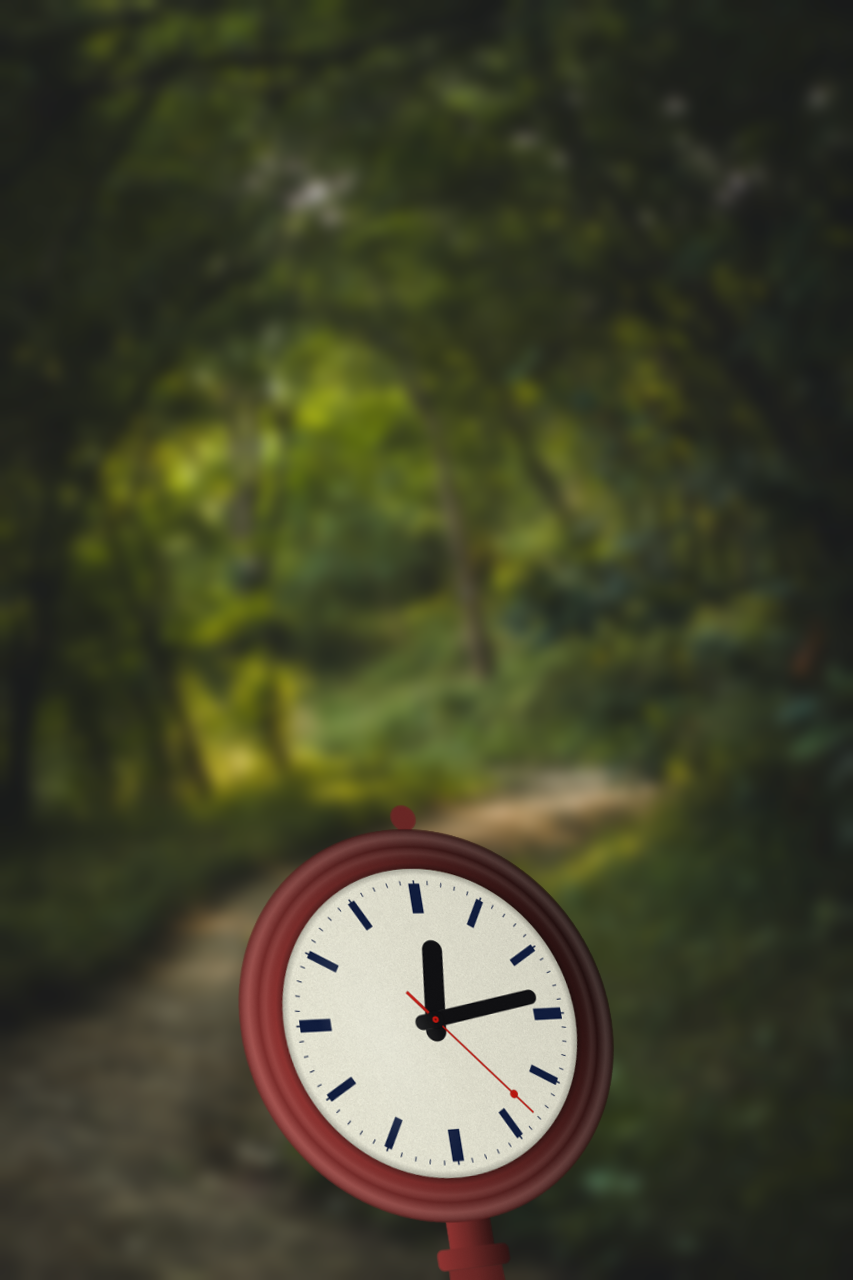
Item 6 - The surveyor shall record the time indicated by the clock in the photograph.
12:13:23
